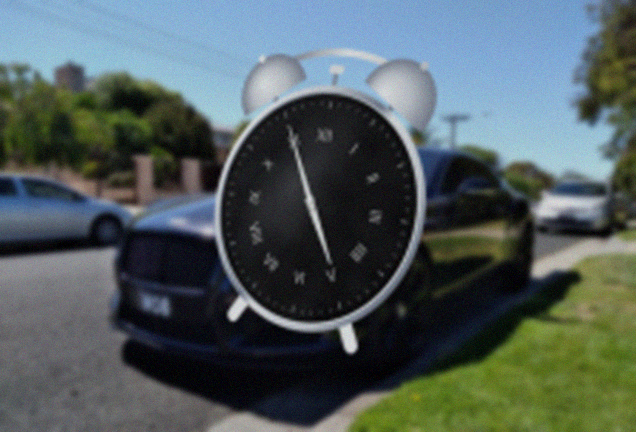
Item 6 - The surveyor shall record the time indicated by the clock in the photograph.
4:55
